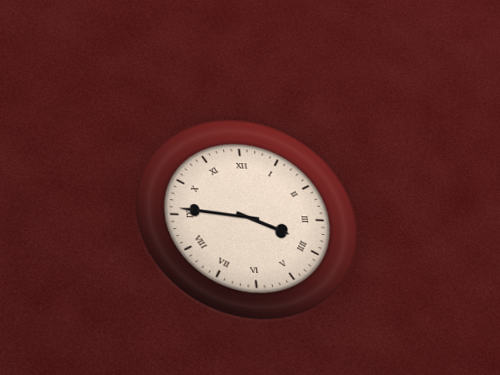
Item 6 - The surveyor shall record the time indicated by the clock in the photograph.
3:46
